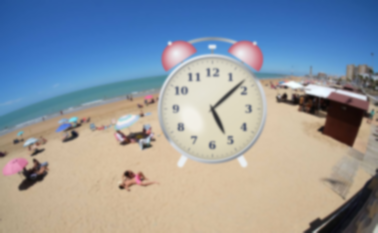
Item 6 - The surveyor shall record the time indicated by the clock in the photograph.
5:08
